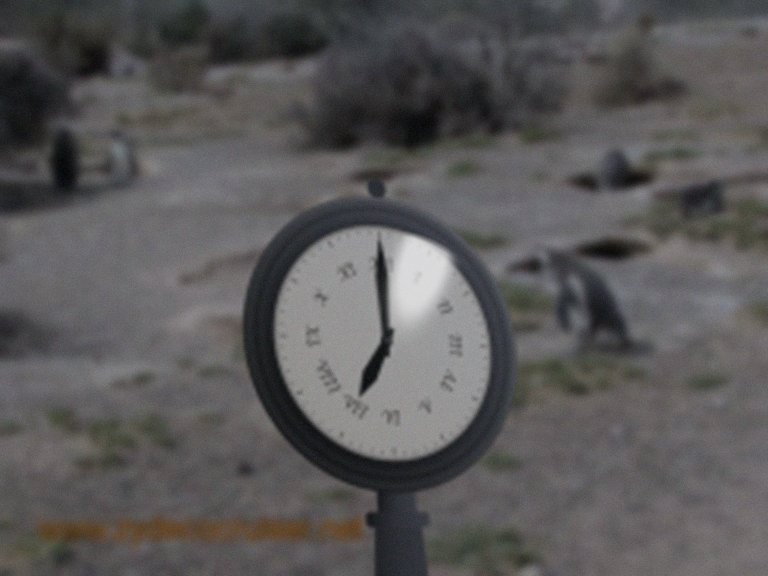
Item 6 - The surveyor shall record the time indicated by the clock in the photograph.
7:00
